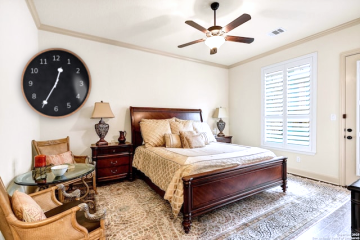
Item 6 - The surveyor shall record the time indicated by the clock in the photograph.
12:35
